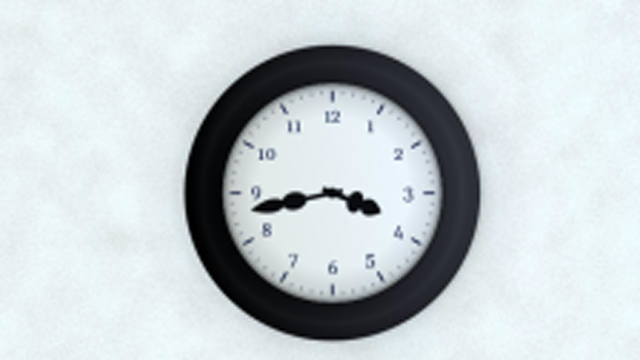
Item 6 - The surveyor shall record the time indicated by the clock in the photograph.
3:43
